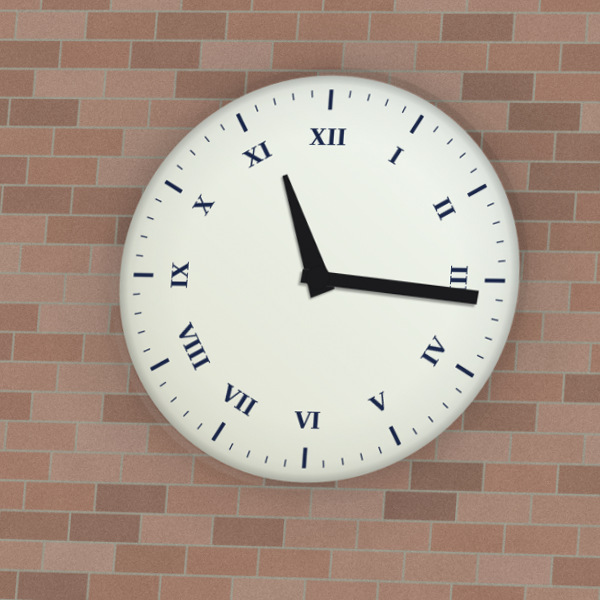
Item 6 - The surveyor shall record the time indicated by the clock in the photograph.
11:16
